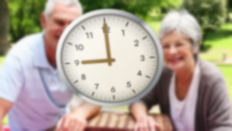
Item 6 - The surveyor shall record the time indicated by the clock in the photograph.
9:00
